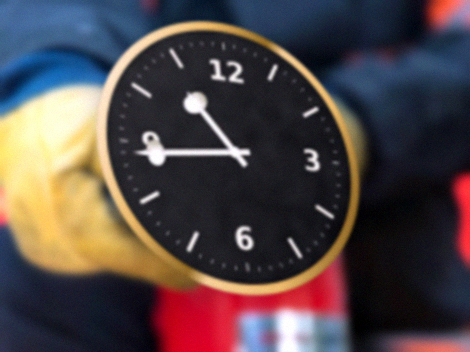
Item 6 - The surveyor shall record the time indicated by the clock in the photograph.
10:44
